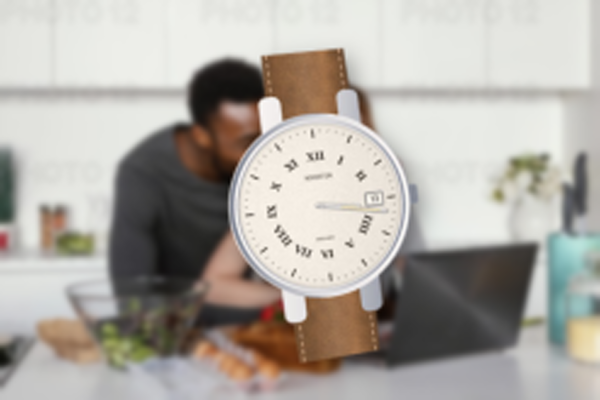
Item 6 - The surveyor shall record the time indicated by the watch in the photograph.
3:17
